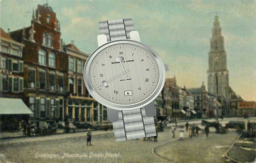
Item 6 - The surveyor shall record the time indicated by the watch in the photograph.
11:41
